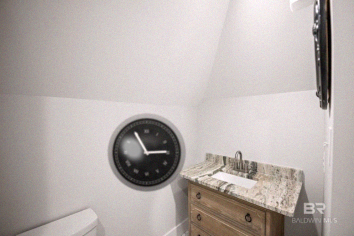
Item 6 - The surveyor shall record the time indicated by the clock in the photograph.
2:55
